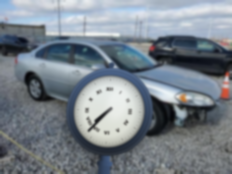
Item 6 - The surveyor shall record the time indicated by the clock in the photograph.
7:37
